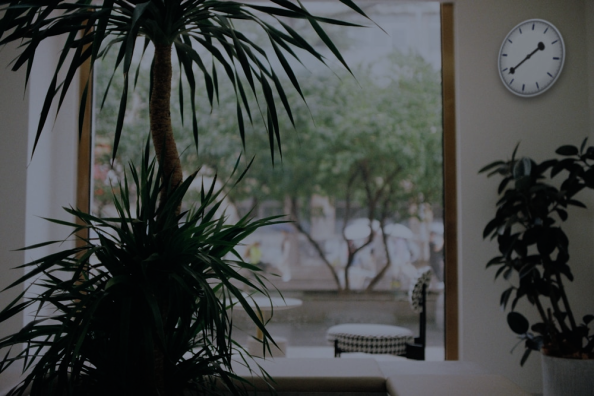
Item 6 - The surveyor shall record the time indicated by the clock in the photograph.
1:38
